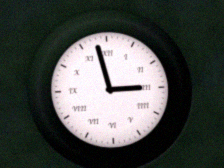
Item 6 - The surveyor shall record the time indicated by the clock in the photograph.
2:58
